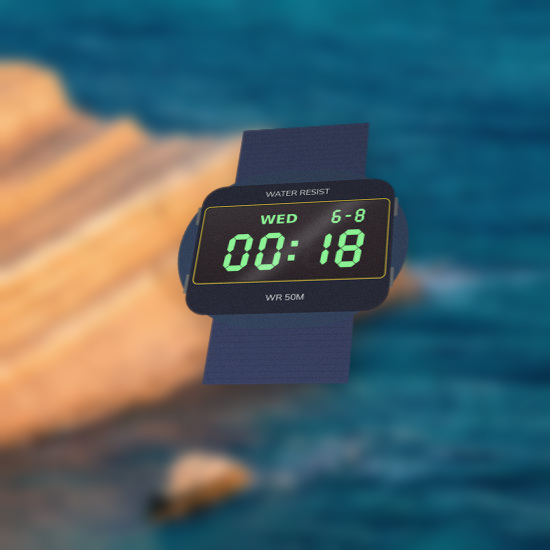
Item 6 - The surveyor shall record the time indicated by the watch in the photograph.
0:18
